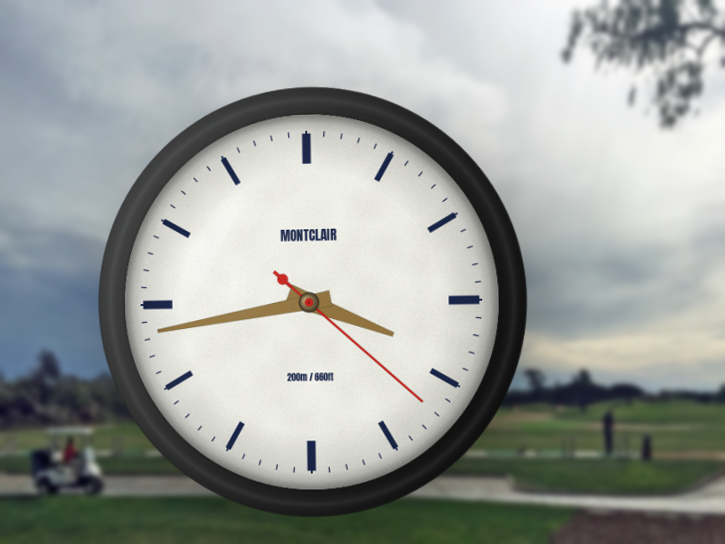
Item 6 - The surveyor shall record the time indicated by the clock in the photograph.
3:43:22
